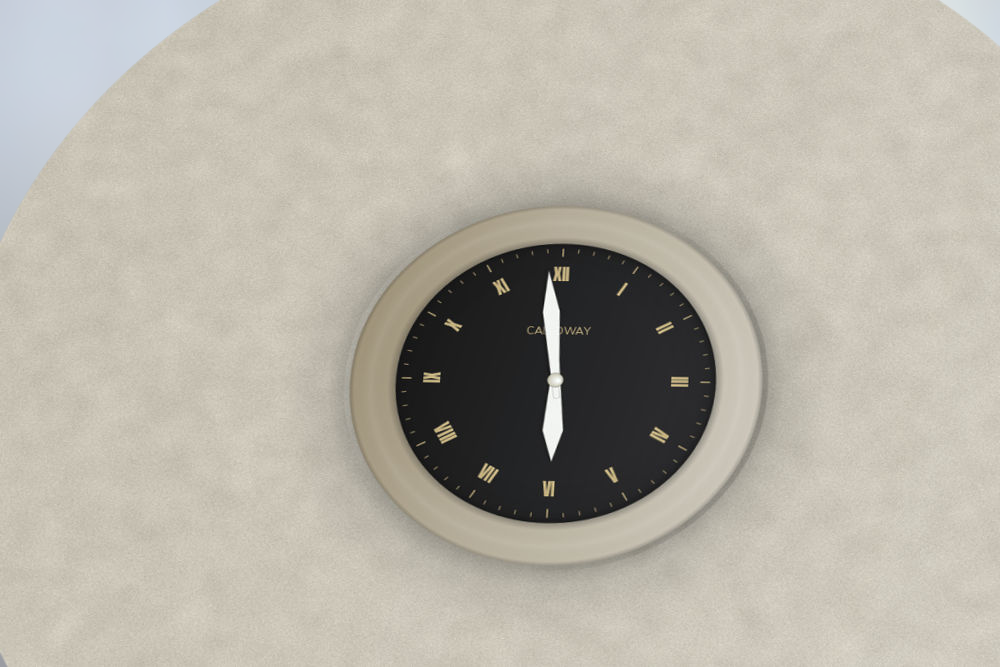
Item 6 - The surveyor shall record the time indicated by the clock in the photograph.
5:59
